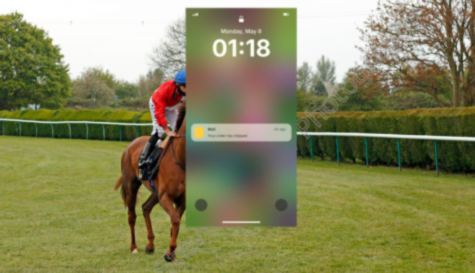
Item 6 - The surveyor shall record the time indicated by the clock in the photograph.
1:18
